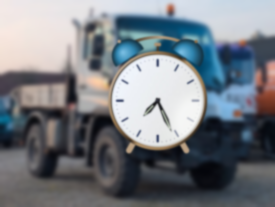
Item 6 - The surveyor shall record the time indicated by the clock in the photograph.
7:26
